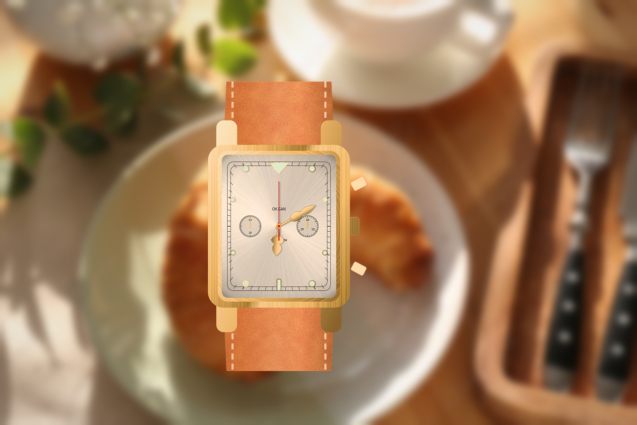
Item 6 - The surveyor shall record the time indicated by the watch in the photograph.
6:10
